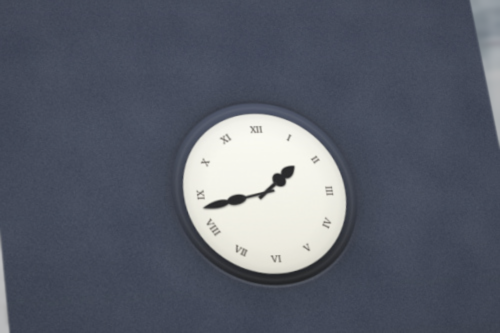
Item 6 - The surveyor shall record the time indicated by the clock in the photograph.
1:43
